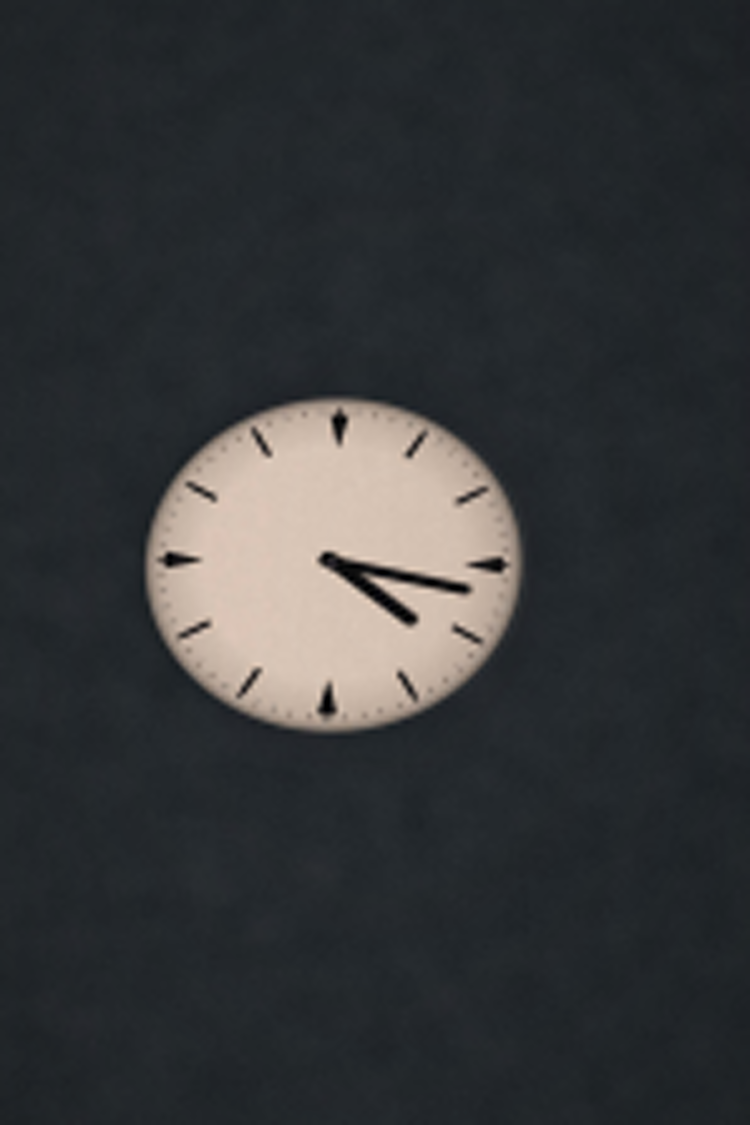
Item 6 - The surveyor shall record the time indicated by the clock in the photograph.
4:17
